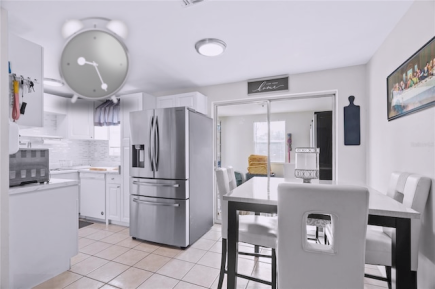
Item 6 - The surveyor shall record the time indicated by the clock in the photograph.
9:26
